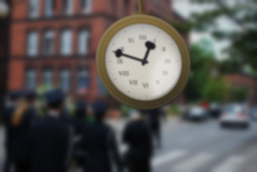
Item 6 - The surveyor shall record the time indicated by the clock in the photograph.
12:48
